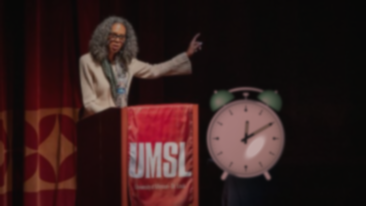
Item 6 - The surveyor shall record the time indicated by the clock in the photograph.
12:10
